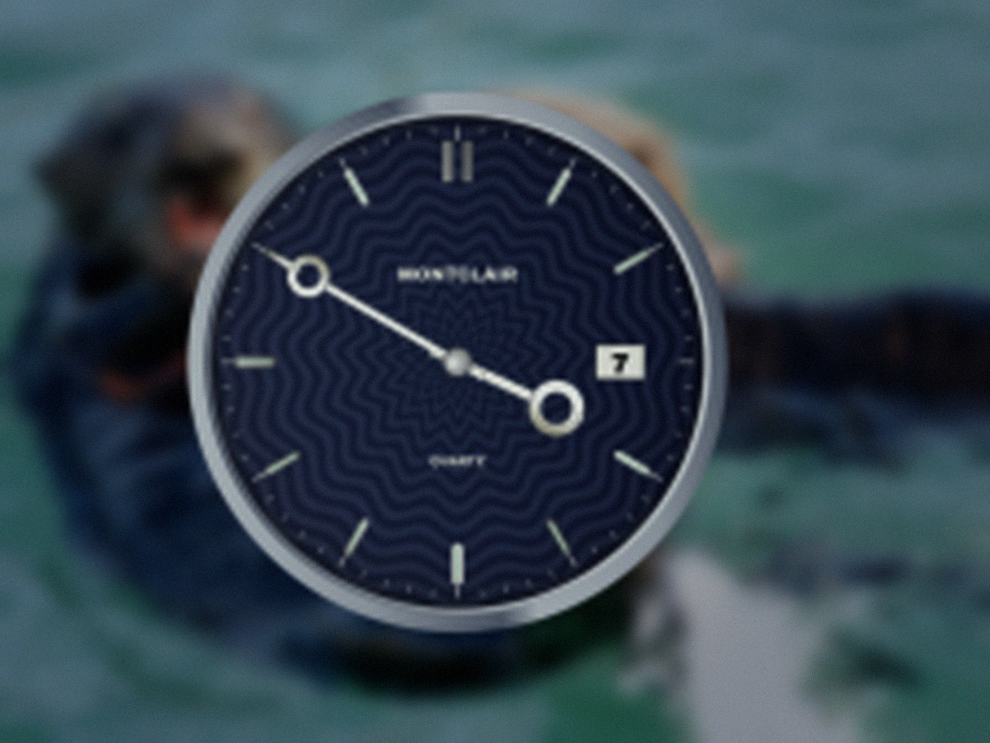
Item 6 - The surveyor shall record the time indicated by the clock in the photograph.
3:50
